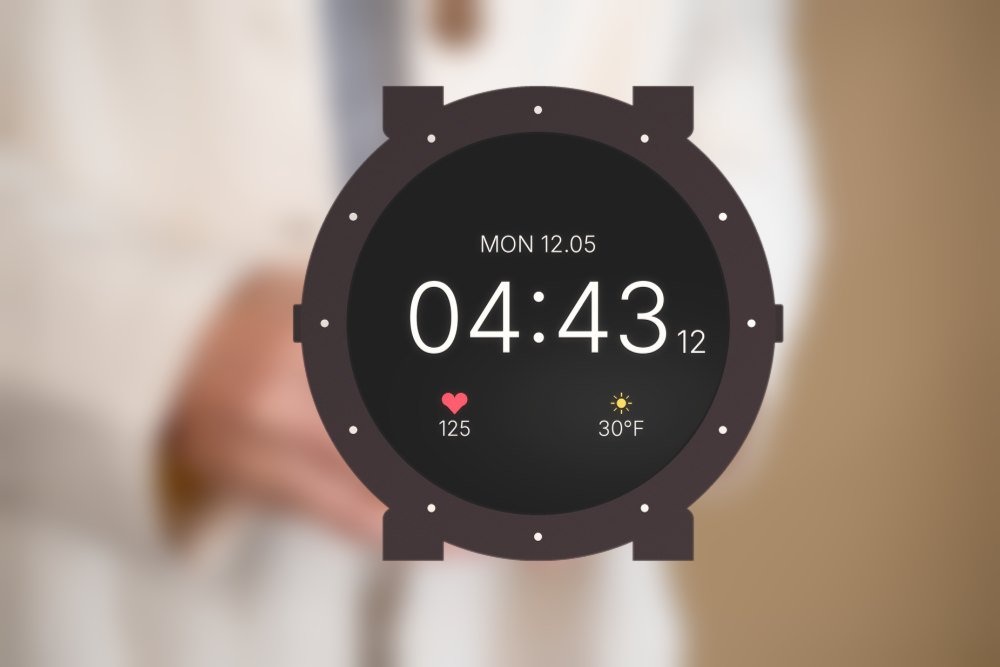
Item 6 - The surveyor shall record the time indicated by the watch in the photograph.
4:43:12
